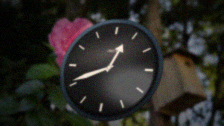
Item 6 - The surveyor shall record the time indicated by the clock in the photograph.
12:41
